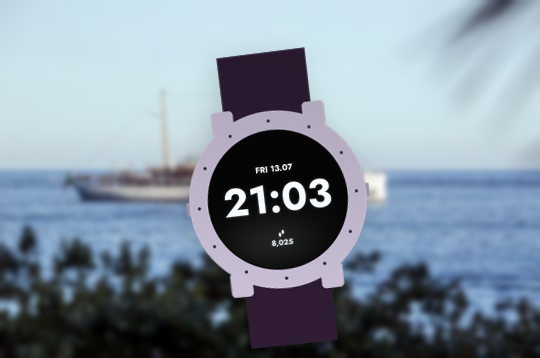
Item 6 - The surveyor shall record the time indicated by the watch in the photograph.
21:03
